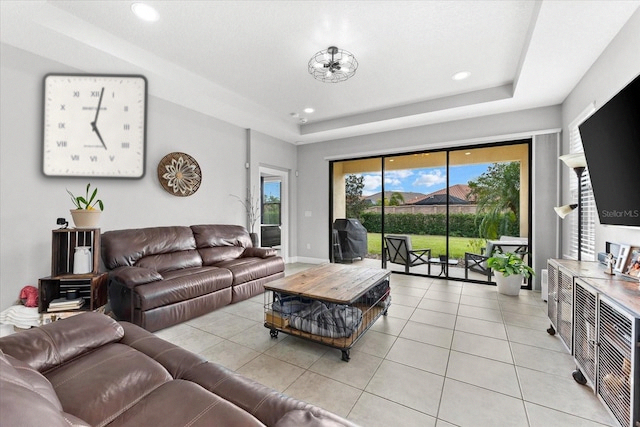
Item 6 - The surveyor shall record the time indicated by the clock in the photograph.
5:02
